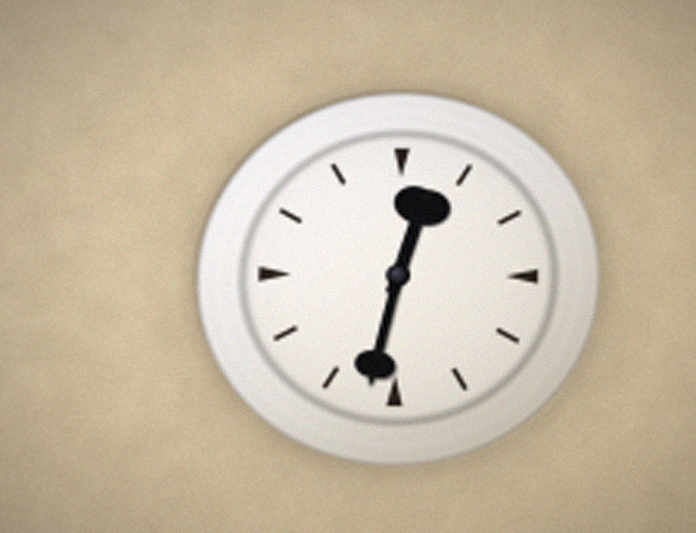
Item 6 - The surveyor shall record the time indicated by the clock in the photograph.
12:32
